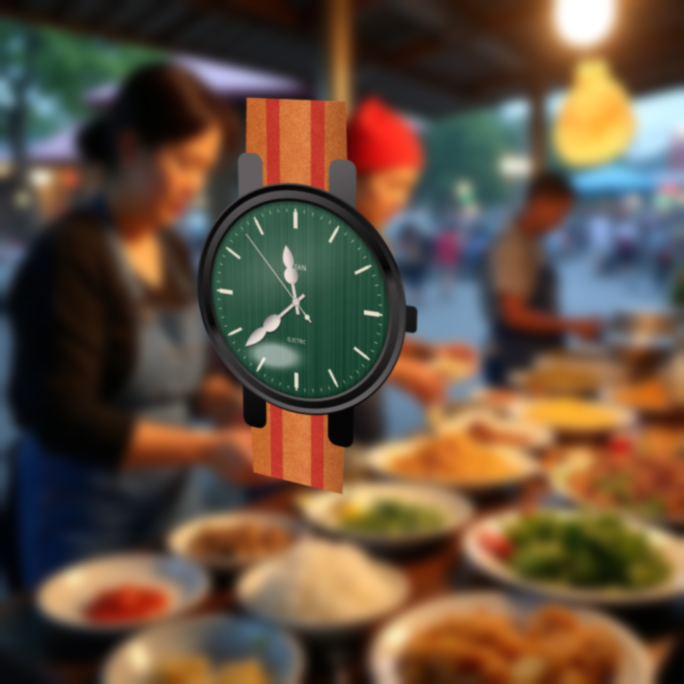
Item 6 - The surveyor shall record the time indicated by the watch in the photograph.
11:37:53
